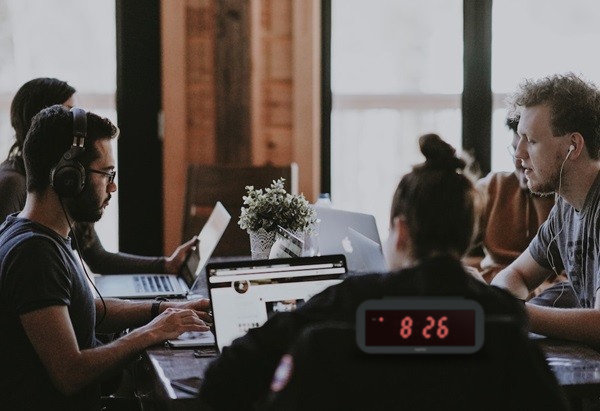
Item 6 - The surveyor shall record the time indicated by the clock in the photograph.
8:26
